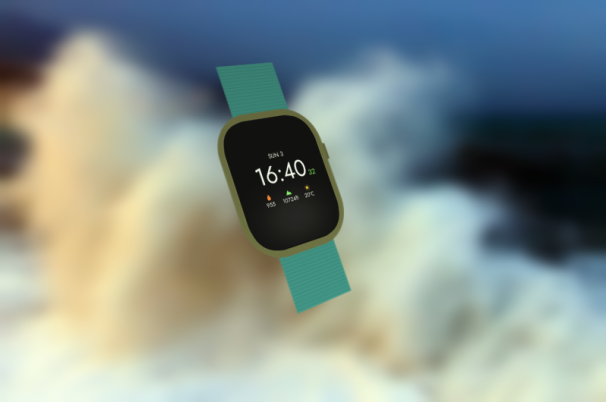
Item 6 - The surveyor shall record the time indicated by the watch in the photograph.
16:40
